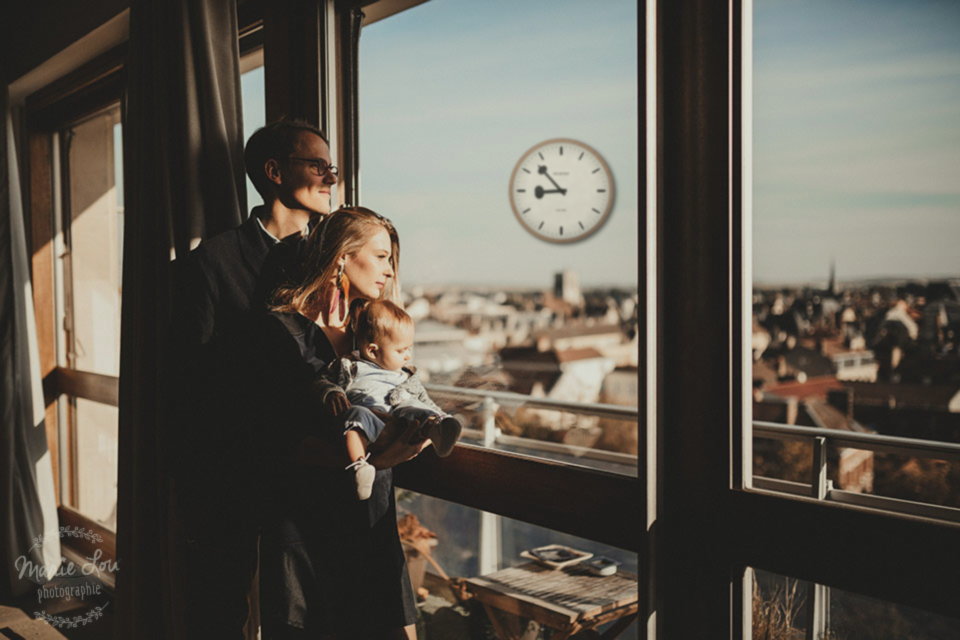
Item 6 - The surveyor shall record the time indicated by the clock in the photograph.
8:53
